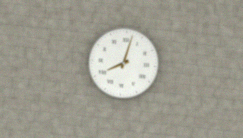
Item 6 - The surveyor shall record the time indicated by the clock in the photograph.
8:02
